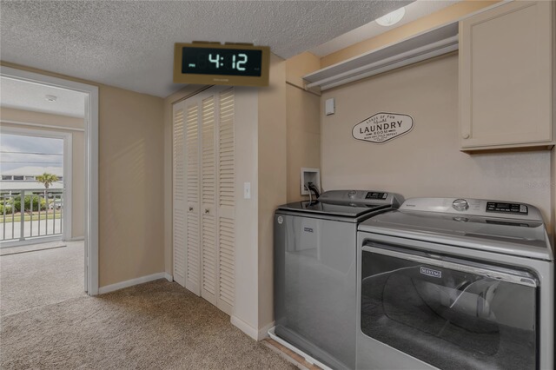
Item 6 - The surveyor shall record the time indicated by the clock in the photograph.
4:12
